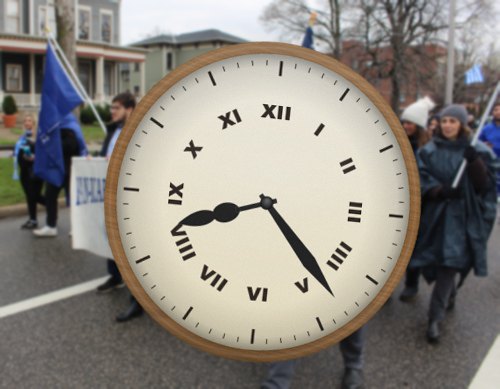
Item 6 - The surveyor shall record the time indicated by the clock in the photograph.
8:23
